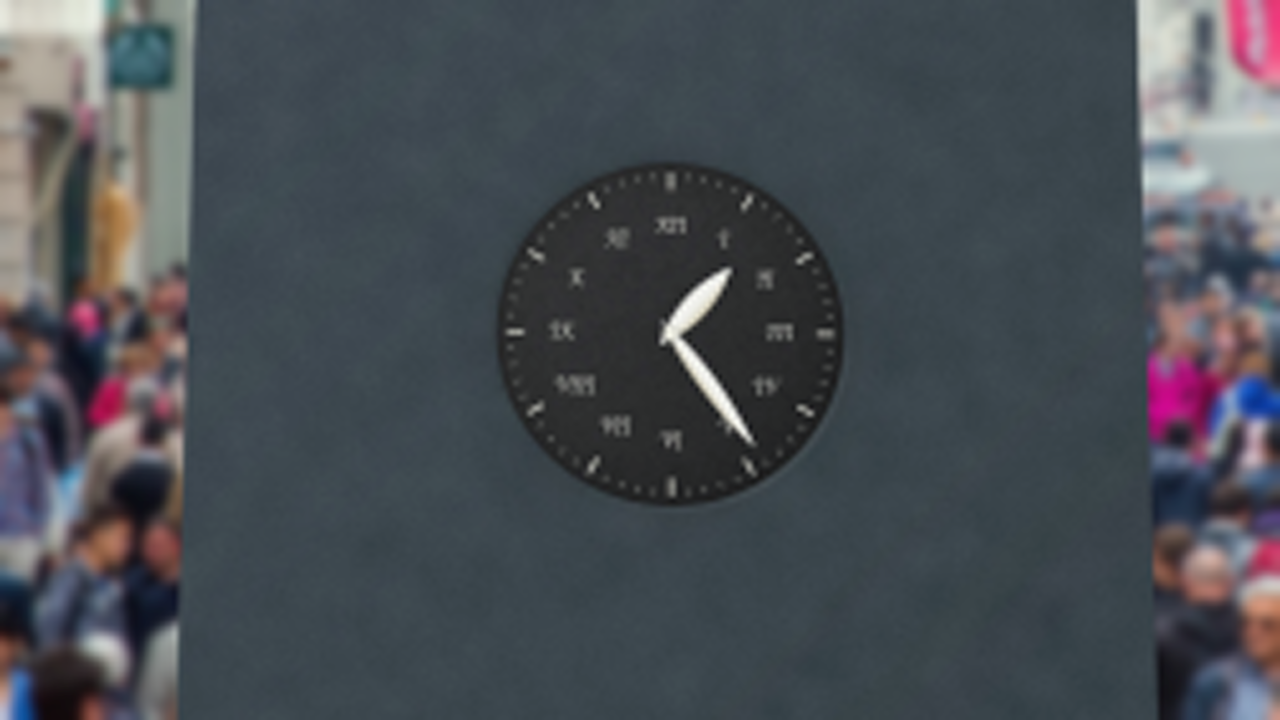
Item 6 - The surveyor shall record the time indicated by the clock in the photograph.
1:24
